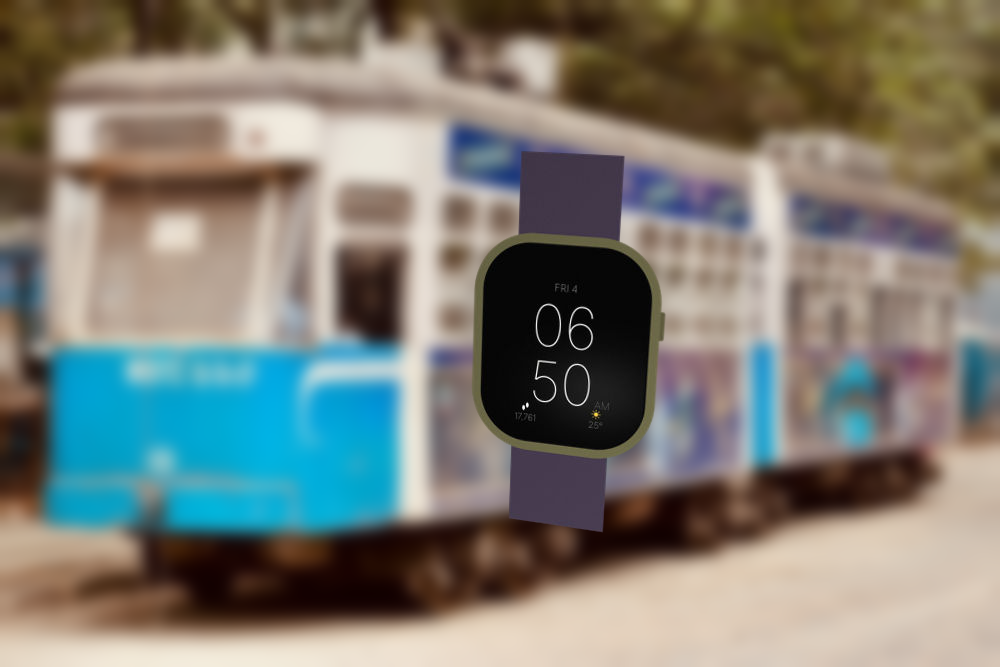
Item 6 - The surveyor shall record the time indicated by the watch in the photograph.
6:50
